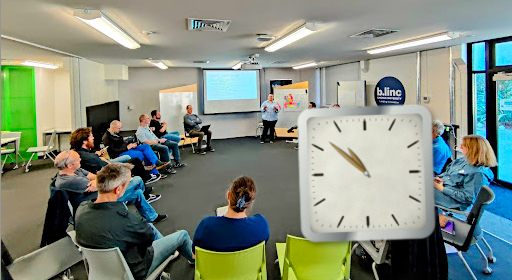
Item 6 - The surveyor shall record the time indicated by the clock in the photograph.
10:52
